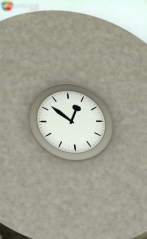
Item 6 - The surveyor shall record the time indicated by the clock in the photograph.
12:52
